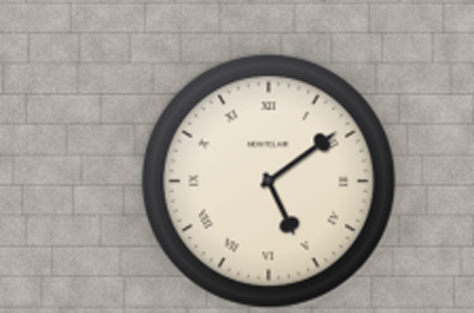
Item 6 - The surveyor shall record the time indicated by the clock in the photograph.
5:09
